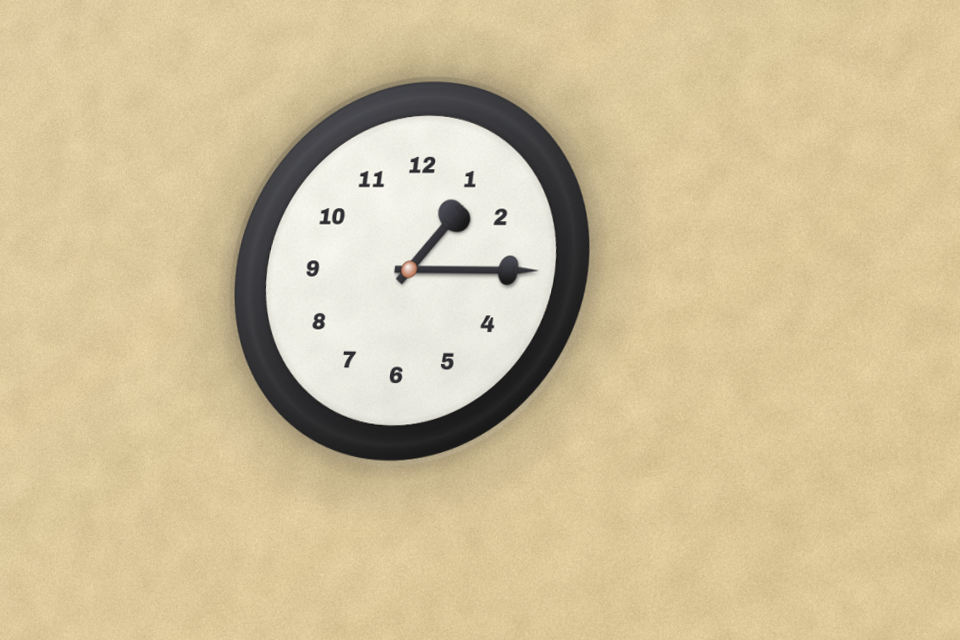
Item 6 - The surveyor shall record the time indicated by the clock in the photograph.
1:15
